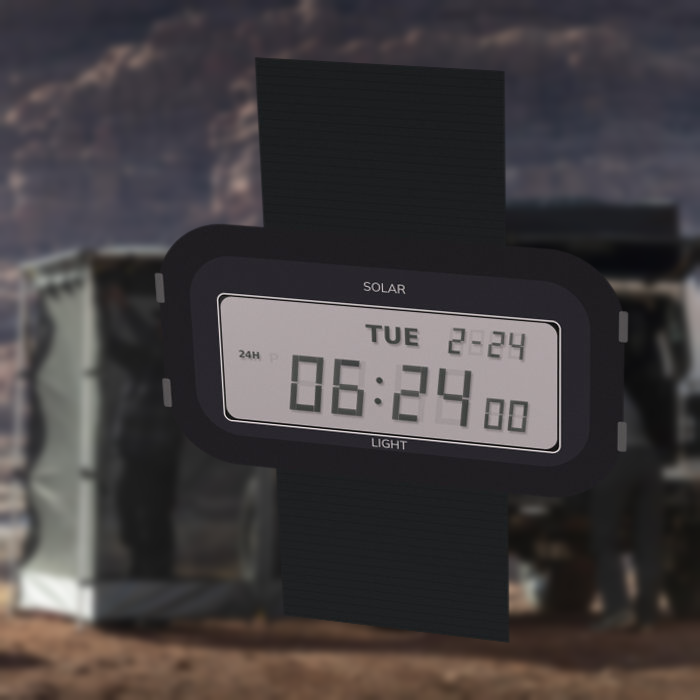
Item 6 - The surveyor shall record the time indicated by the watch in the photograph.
6:24:00
